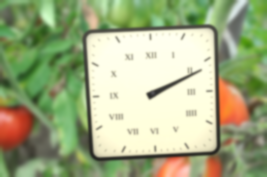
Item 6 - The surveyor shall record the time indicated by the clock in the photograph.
2:11
